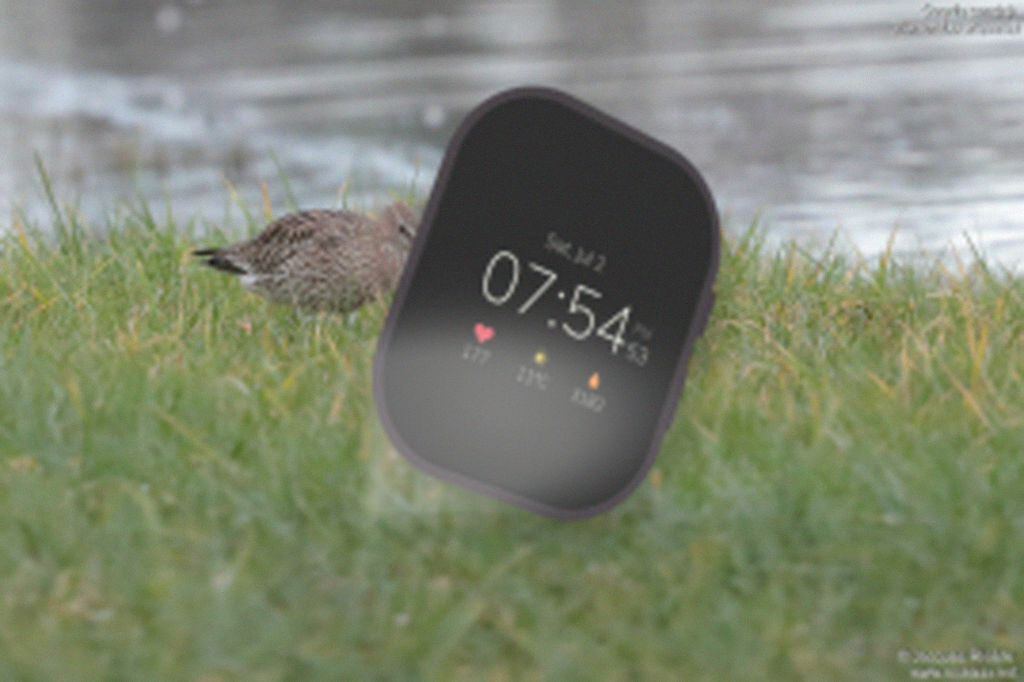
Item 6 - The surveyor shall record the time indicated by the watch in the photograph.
7:54
